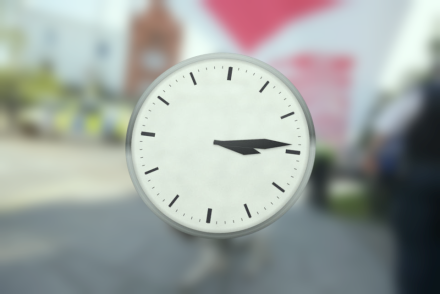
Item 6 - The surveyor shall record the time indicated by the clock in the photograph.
3:14
